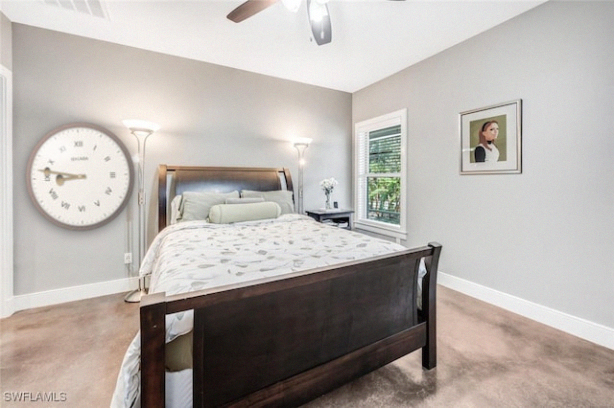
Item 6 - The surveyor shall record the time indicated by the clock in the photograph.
8:47
